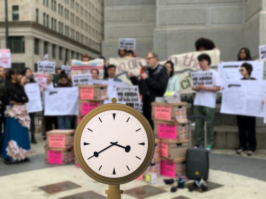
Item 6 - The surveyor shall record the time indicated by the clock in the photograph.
3:40
